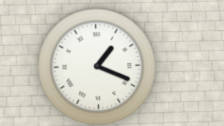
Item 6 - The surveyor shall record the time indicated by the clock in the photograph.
1:19
